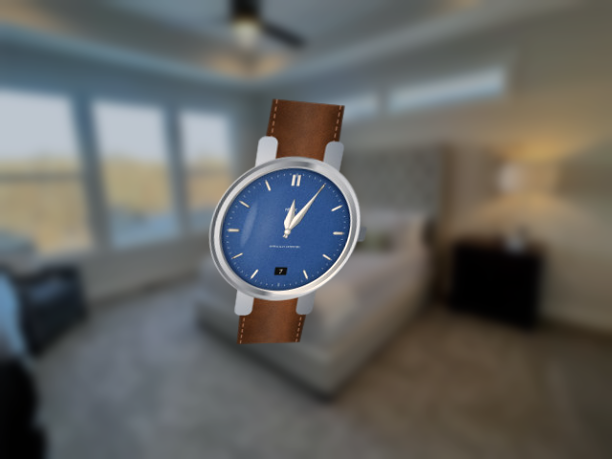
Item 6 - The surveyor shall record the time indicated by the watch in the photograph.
12:05
